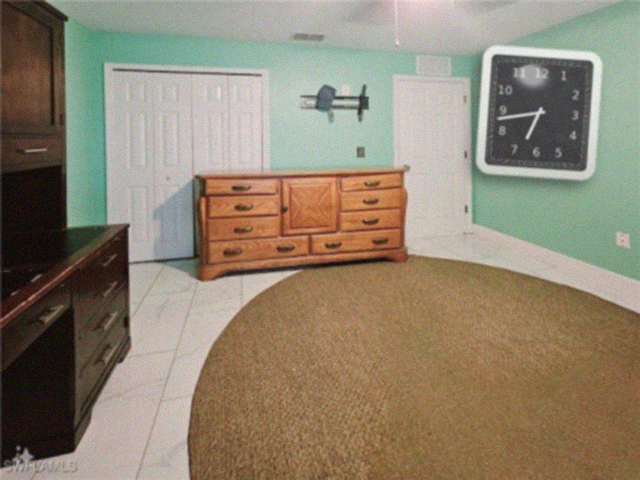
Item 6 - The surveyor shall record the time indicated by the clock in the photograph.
6:43
